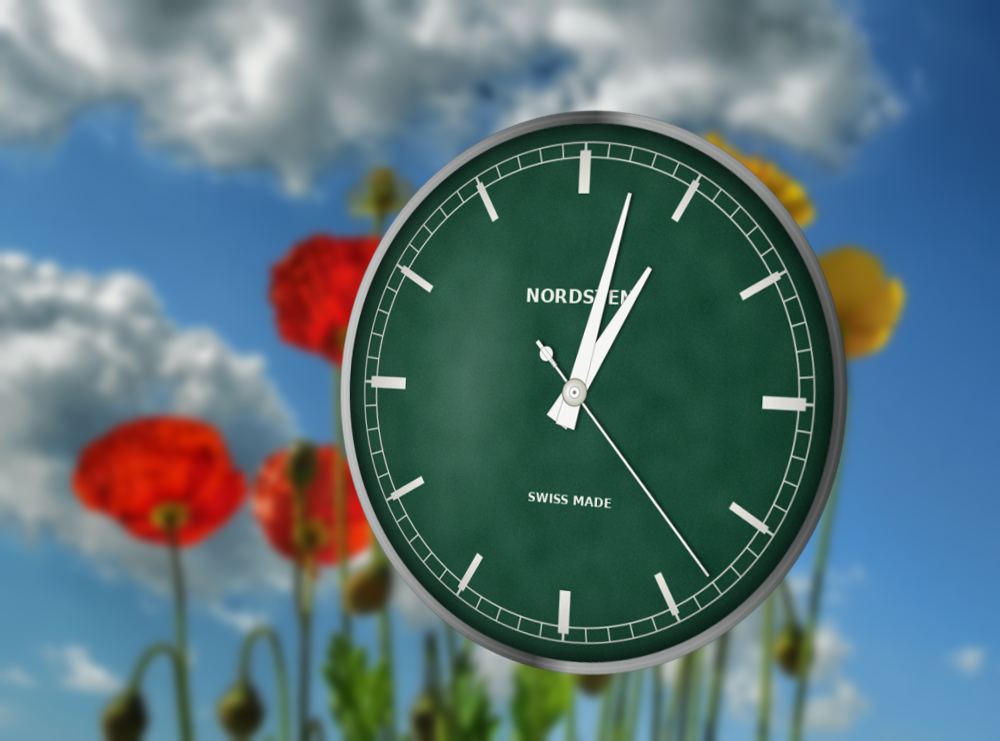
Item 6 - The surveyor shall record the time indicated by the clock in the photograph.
1:02:23
